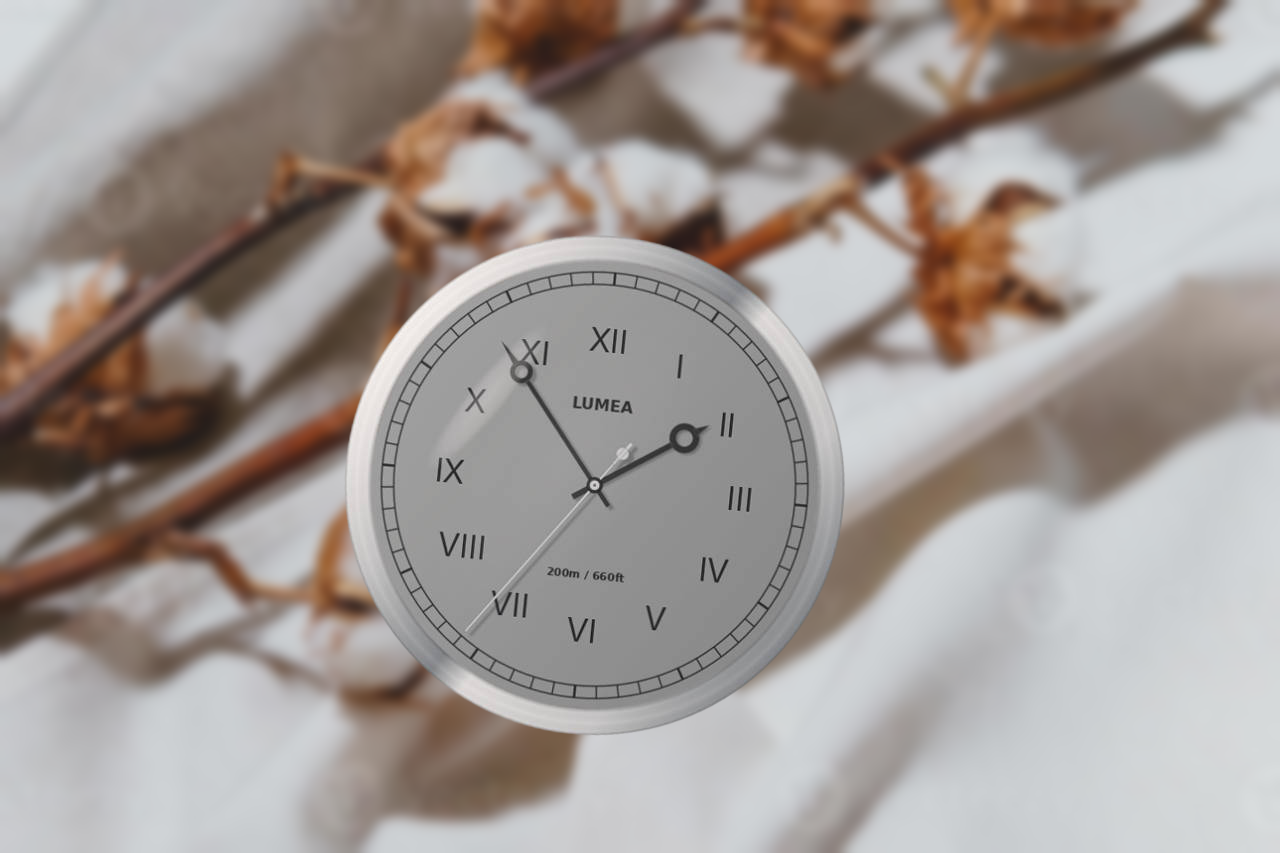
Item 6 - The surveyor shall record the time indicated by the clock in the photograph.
1:53:36
